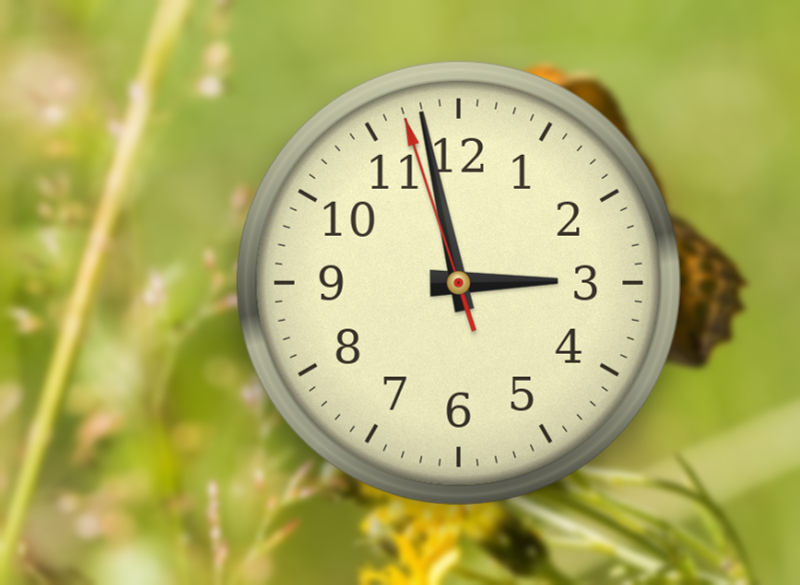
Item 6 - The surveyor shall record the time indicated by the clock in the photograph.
2:57:57
